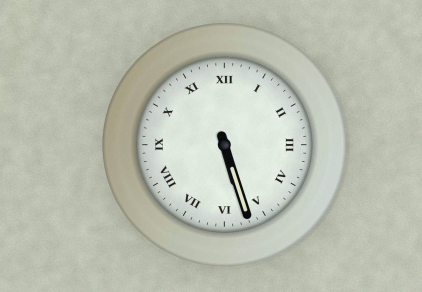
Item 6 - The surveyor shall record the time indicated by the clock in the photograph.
5:27
